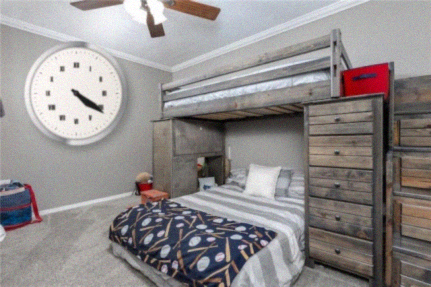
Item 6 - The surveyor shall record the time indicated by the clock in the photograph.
4:21
